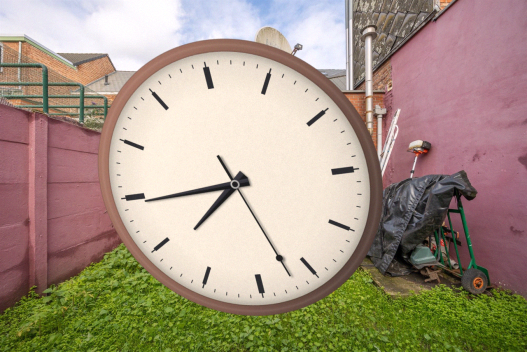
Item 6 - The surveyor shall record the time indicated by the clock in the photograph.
7:44:27
